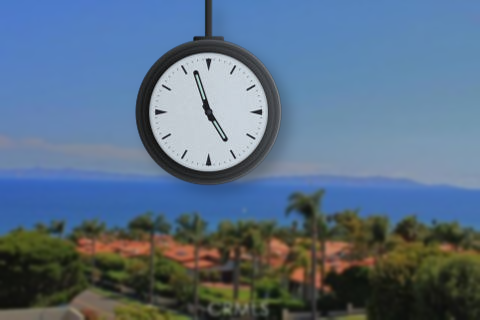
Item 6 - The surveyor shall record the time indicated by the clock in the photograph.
4:57
